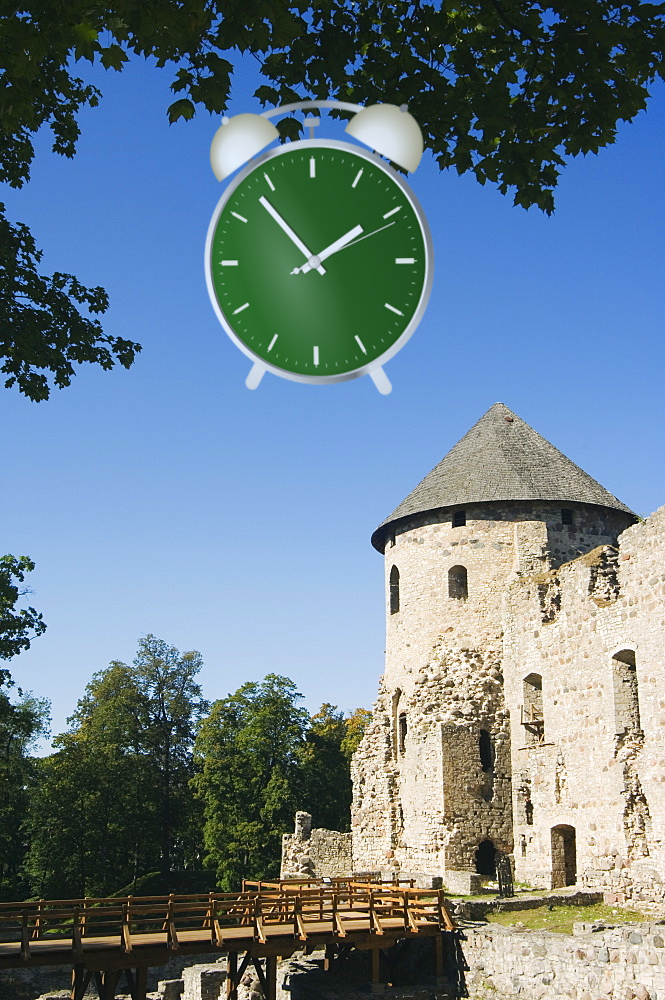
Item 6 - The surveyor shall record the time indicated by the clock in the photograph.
1:53:11
